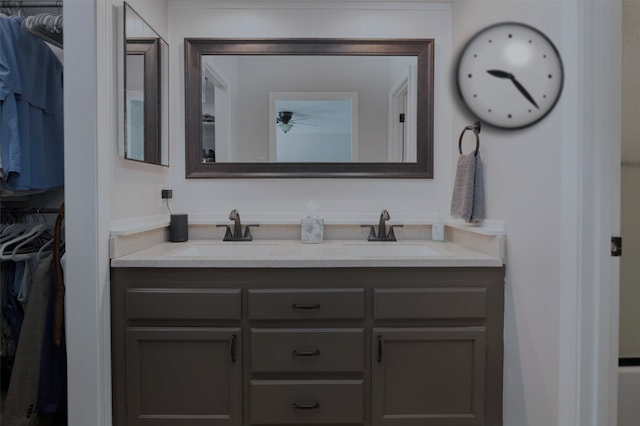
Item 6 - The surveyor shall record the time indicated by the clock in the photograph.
9:23
